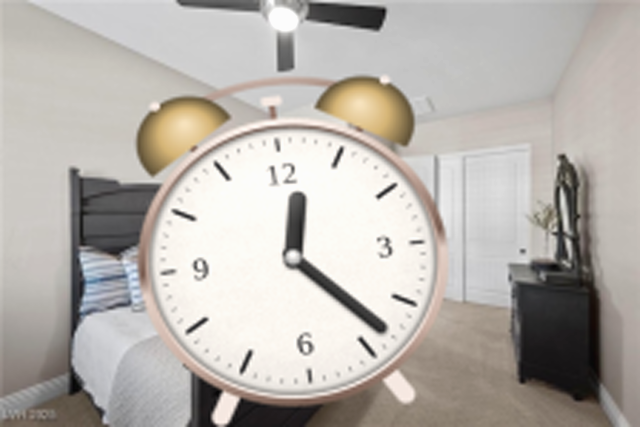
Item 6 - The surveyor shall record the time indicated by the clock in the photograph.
12:23
